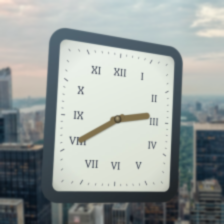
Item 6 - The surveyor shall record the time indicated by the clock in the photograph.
2:40
